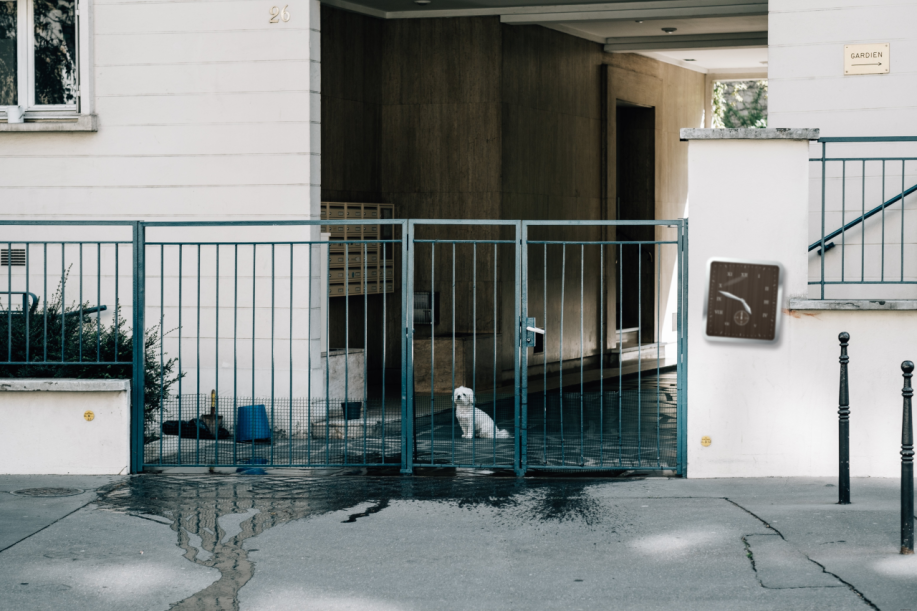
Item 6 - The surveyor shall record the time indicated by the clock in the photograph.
4:48
